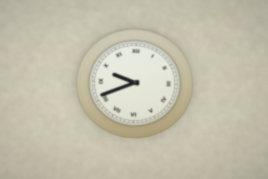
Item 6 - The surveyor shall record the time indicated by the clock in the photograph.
9:41
